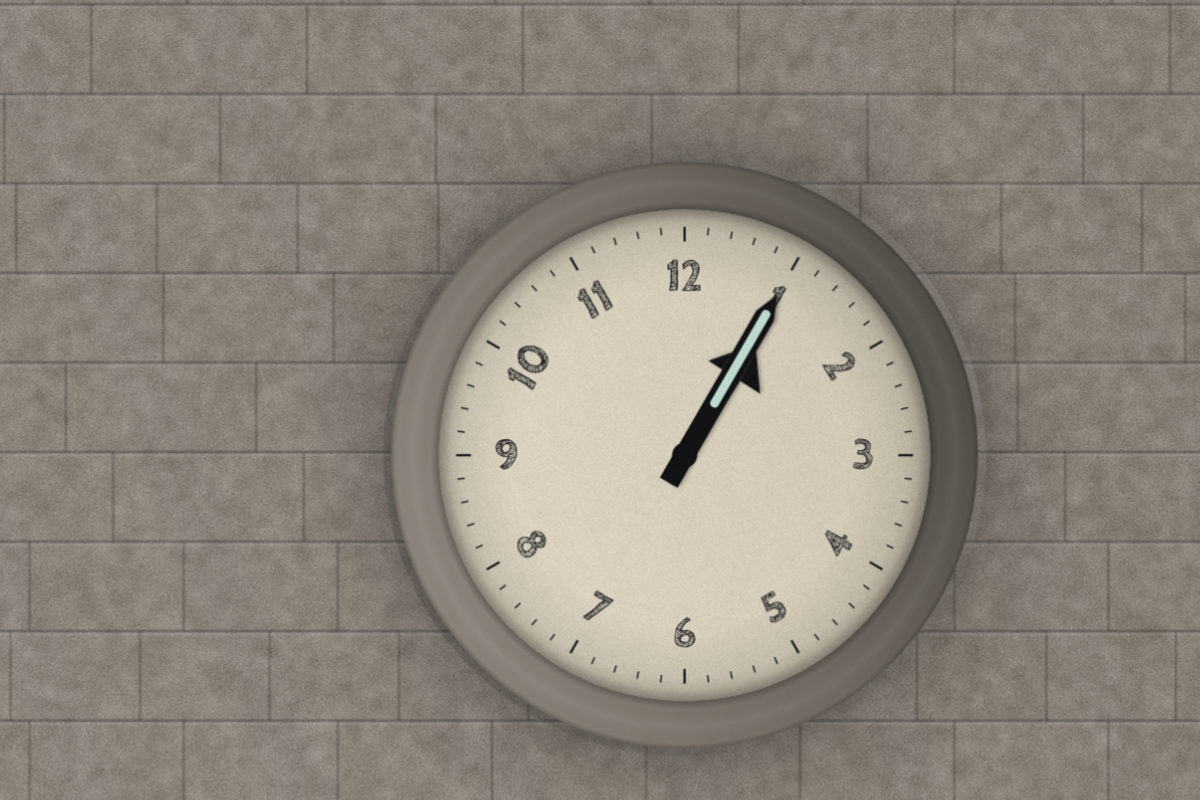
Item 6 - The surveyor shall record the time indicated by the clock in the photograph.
1:05
